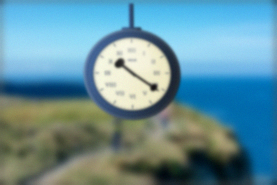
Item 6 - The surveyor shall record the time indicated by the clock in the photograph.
10:21
